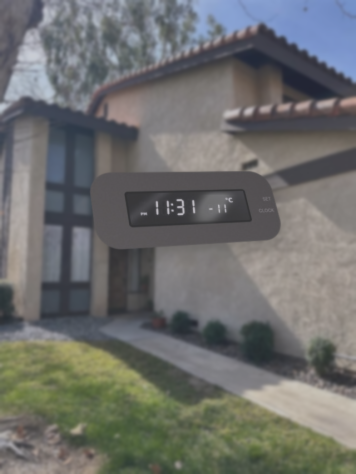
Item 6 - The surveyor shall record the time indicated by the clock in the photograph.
11:31
